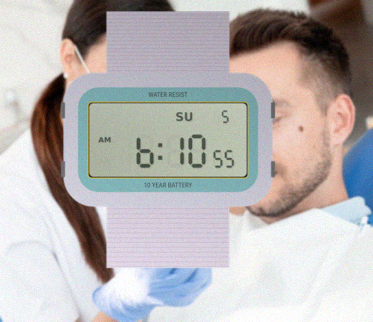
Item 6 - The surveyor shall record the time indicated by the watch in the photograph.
6:10:55
